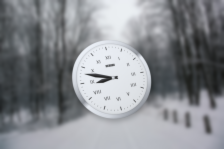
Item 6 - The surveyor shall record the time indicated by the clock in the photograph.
8:48
